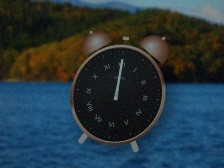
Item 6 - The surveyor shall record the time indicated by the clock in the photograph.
12:00
